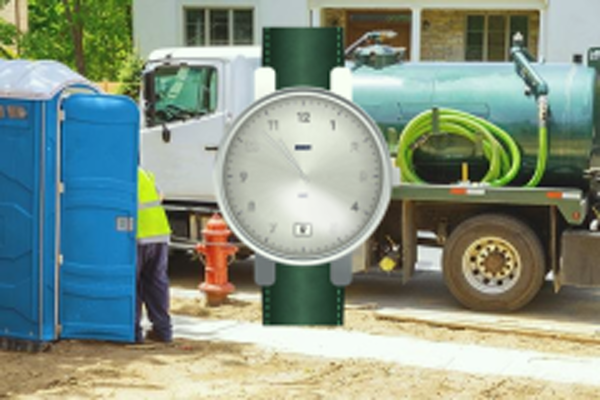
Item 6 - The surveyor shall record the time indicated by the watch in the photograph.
10:53
